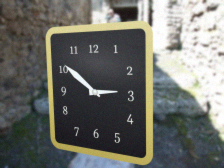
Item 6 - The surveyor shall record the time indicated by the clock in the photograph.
2:51
